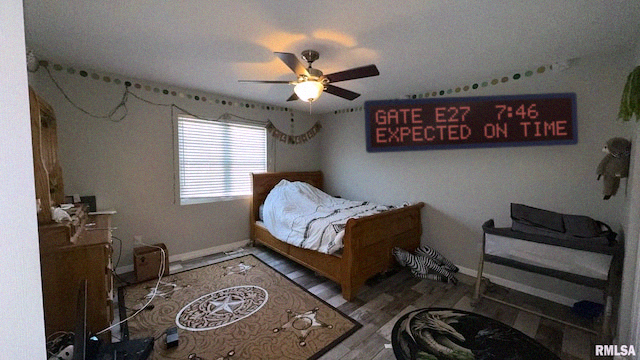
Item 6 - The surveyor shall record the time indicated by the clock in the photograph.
7:46
